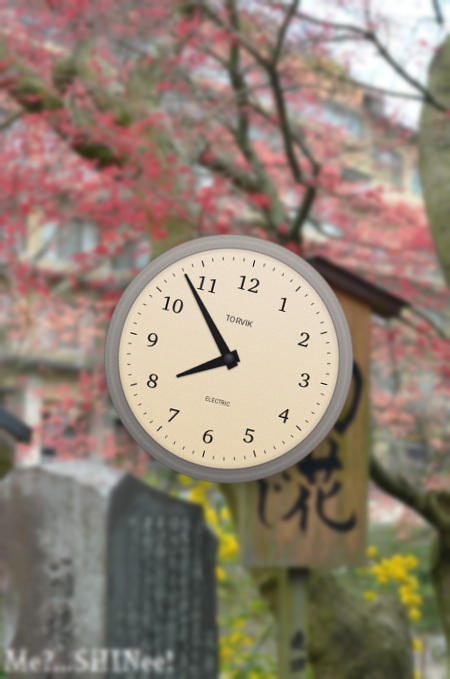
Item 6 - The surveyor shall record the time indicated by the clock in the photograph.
7:53
